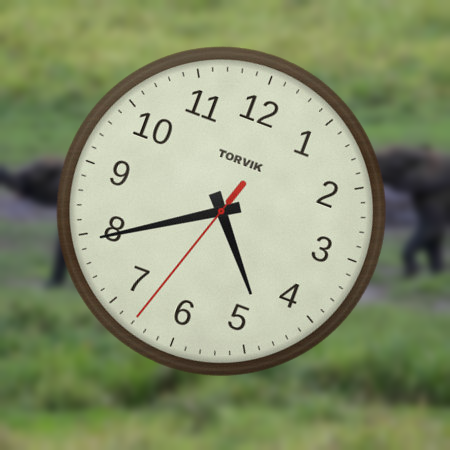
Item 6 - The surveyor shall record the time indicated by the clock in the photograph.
4:39:33
